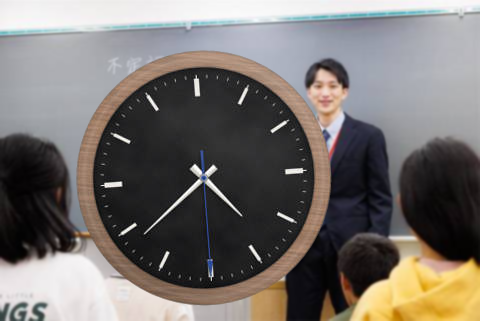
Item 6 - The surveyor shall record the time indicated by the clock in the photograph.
4:38:30
